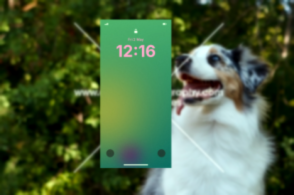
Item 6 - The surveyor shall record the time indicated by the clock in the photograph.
12:16
